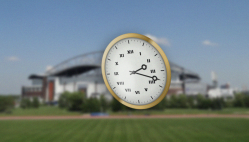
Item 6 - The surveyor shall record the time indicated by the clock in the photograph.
2:18
